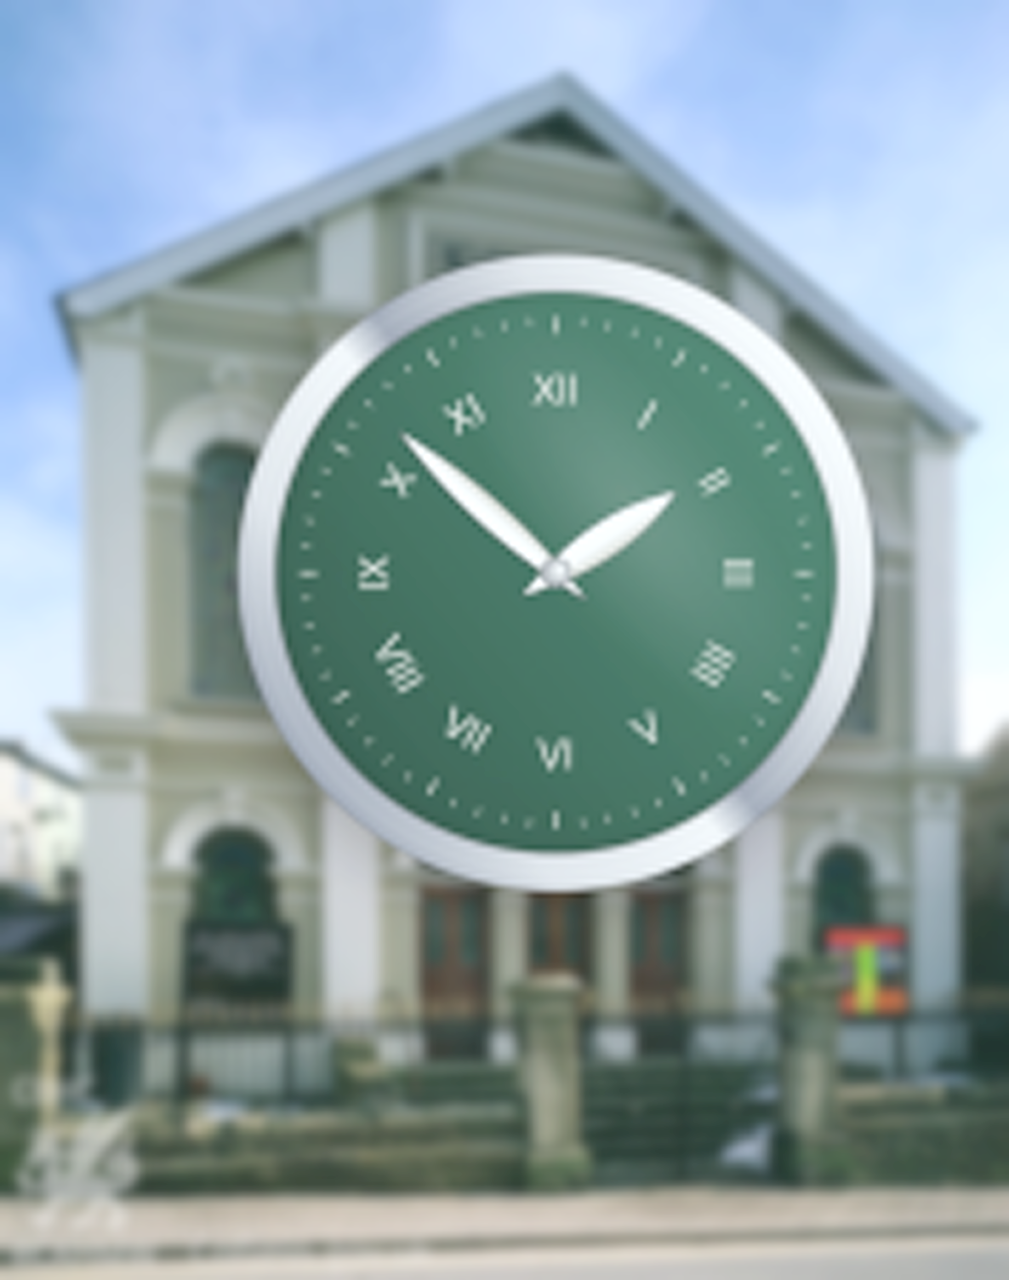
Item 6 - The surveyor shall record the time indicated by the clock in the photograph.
1:52
